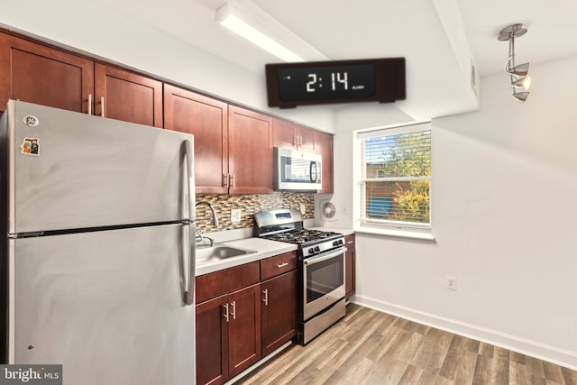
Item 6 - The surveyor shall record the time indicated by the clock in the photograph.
2:14
